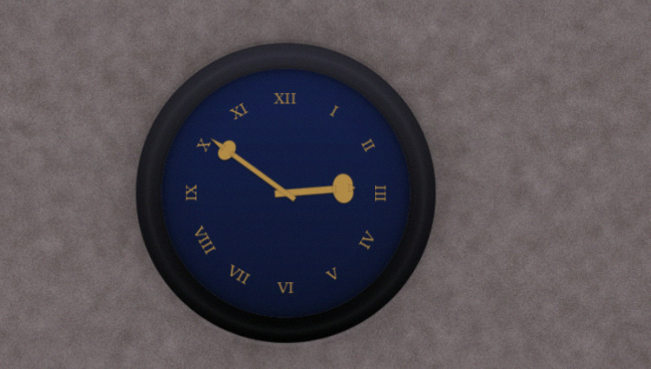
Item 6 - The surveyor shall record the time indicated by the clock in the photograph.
2:51
